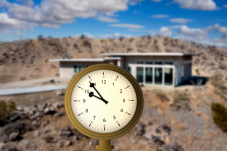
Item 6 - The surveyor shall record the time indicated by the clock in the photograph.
9:54
